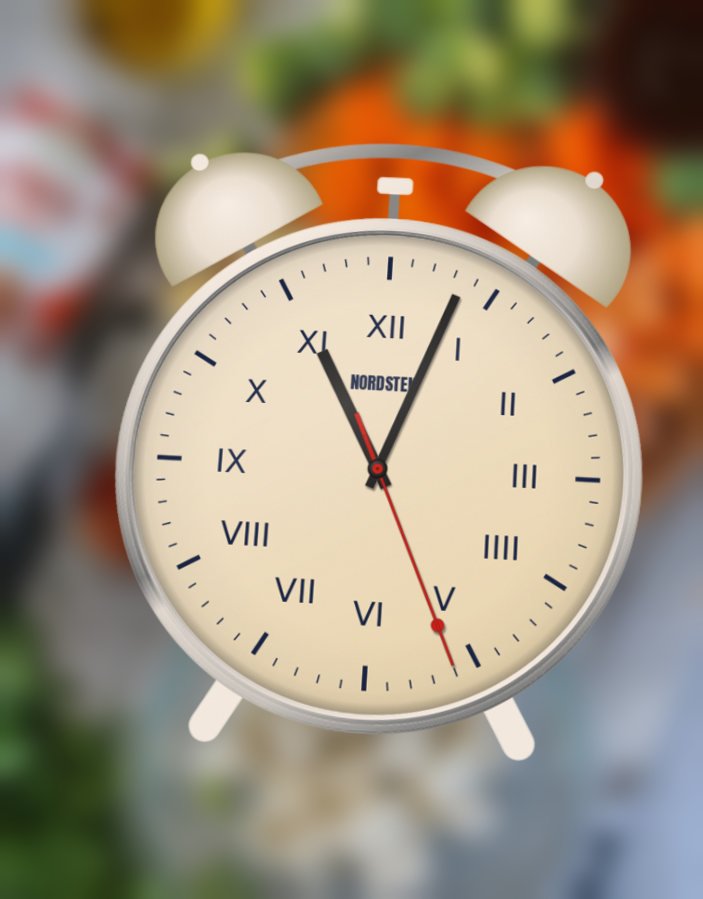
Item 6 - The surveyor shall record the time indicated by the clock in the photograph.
11:03:26
